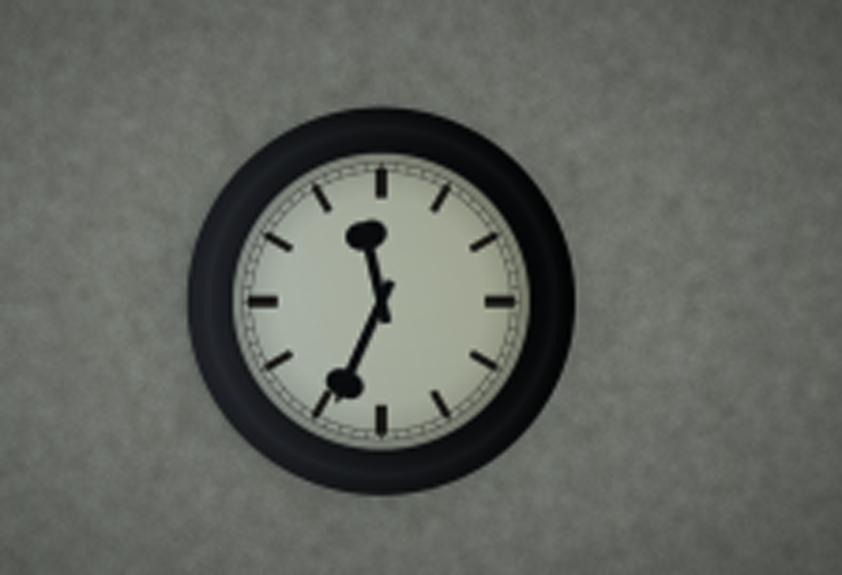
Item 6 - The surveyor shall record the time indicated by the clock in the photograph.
11:34
